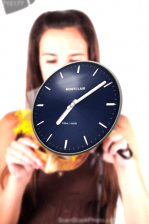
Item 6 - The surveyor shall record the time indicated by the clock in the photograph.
7:09
